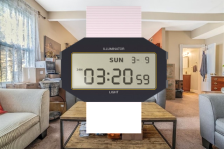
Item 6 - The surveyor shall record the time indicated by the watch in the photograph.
3:20:59
